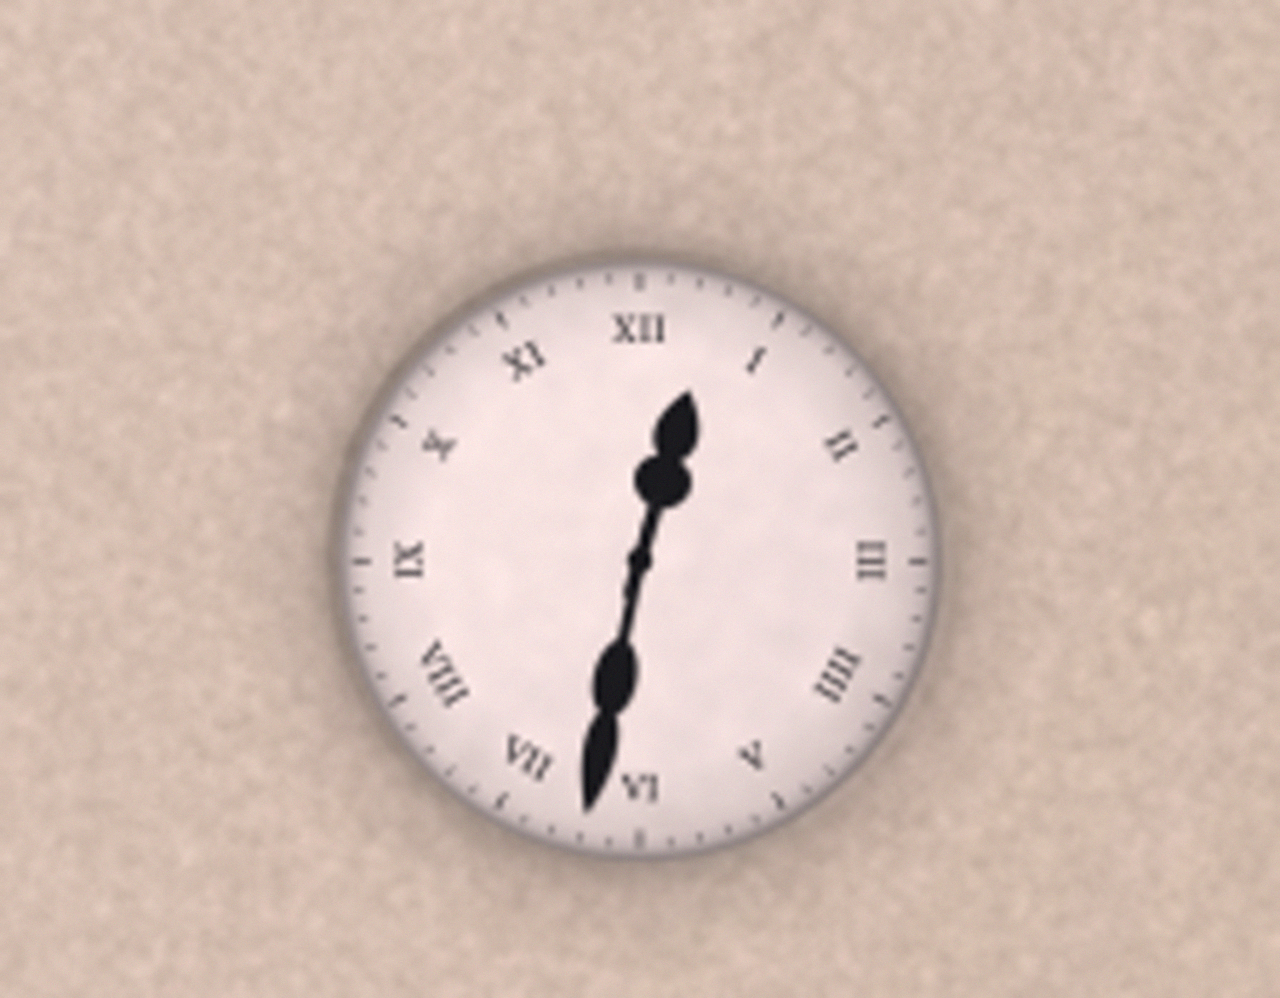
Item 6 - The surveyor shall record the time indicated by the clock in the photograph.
12:32
